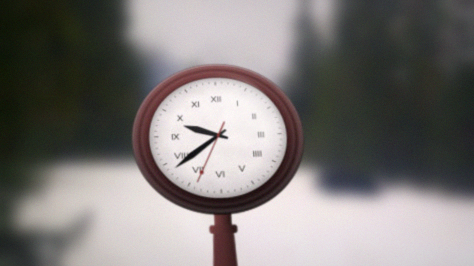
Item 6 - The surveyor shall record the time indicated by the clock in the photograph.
9:38:34
